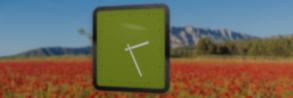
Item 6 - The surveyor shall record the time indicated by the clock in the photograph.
2:26
